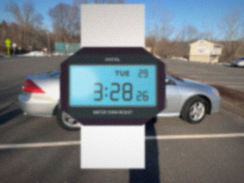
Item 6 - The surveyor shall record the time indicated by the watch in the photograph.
3:28
